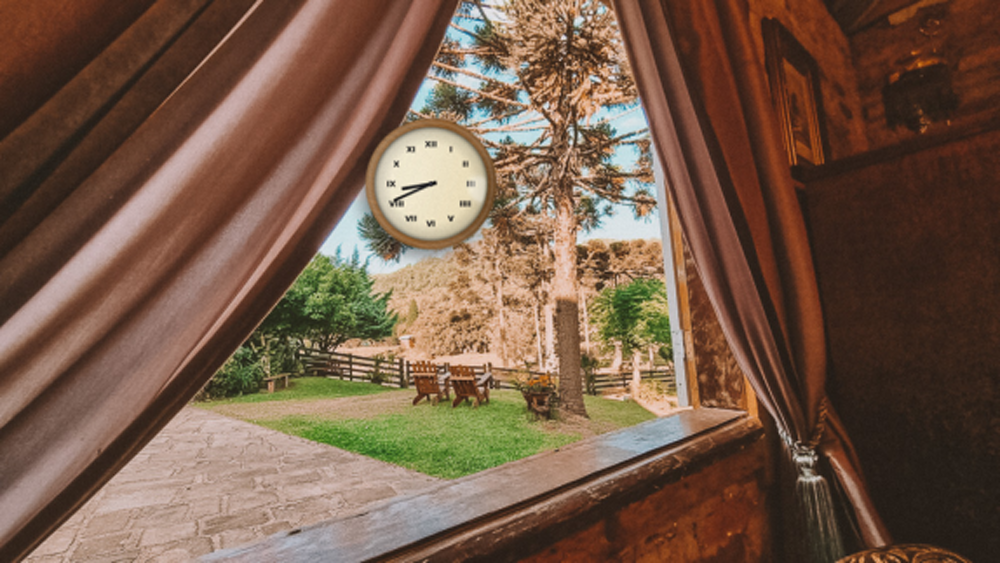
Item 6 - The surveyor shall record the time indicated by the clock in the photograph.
8:41
